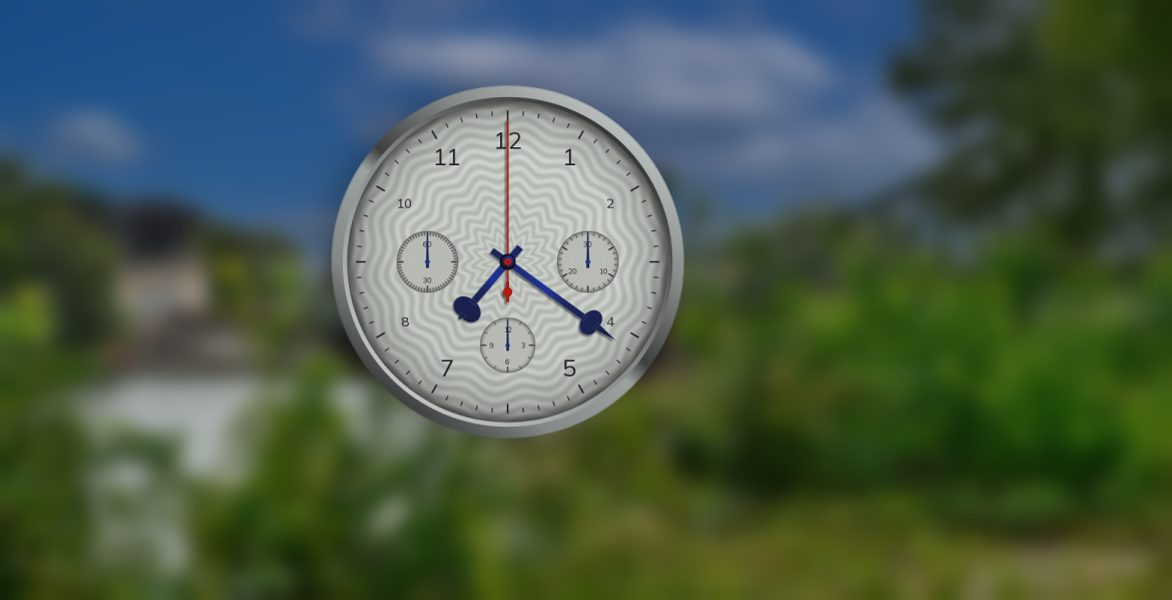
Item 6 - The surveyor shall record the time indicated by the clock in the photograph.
7:21
